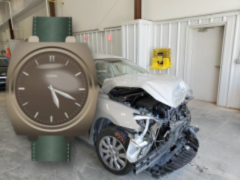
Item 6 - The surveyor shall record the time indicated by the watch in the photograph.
5:19
